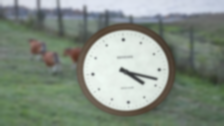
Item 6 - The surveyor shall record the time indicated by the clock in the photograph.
4:18
